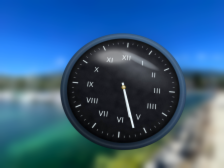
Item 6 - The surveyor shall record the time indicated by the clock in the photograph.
5:27
